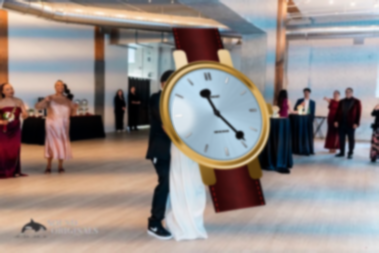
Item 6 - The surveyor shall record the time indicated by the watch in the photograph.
11:24
